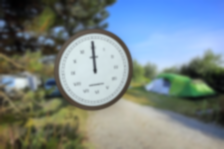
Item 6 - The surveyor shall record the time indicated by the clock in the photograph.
12:00
